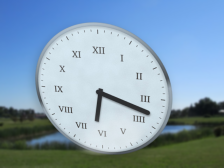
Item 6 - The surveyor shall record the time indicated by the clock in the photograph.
6:18
